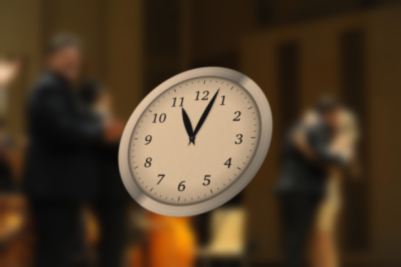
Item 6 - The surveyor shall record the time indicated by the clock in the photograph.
11:03
